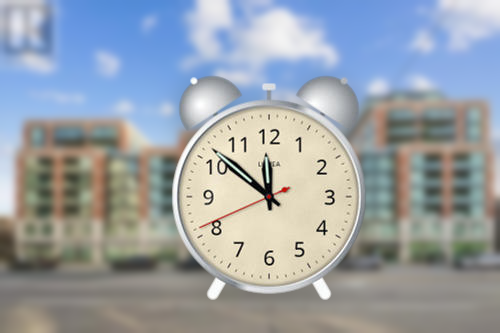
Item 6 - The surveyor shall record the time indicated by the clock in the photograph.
11:51:41
